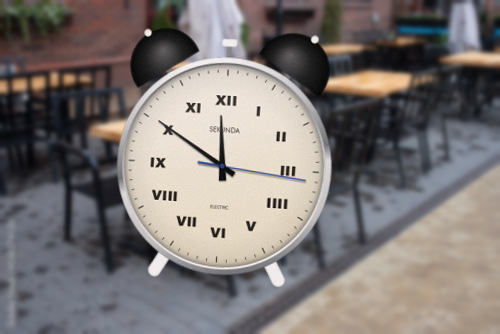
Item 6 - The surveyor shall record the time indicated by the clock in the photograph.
11:50:16
